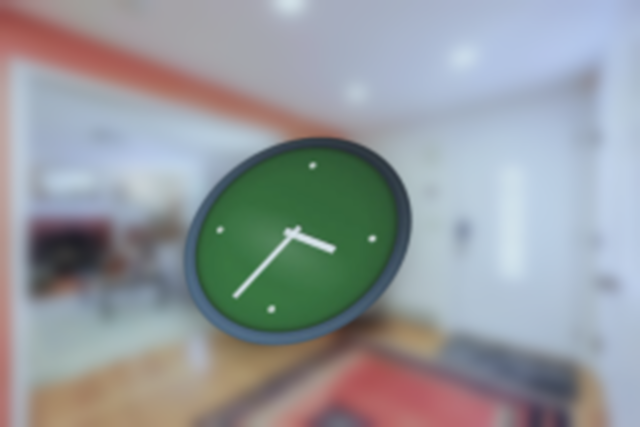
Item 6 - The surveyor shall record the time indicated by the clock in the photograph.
3:35
